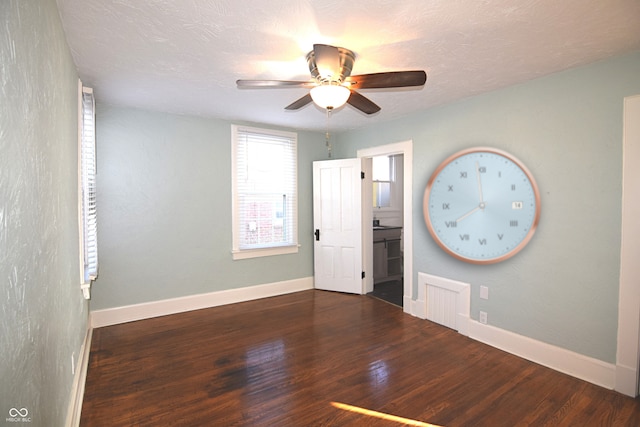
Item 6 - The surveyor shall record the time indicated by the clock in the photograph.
7:59
